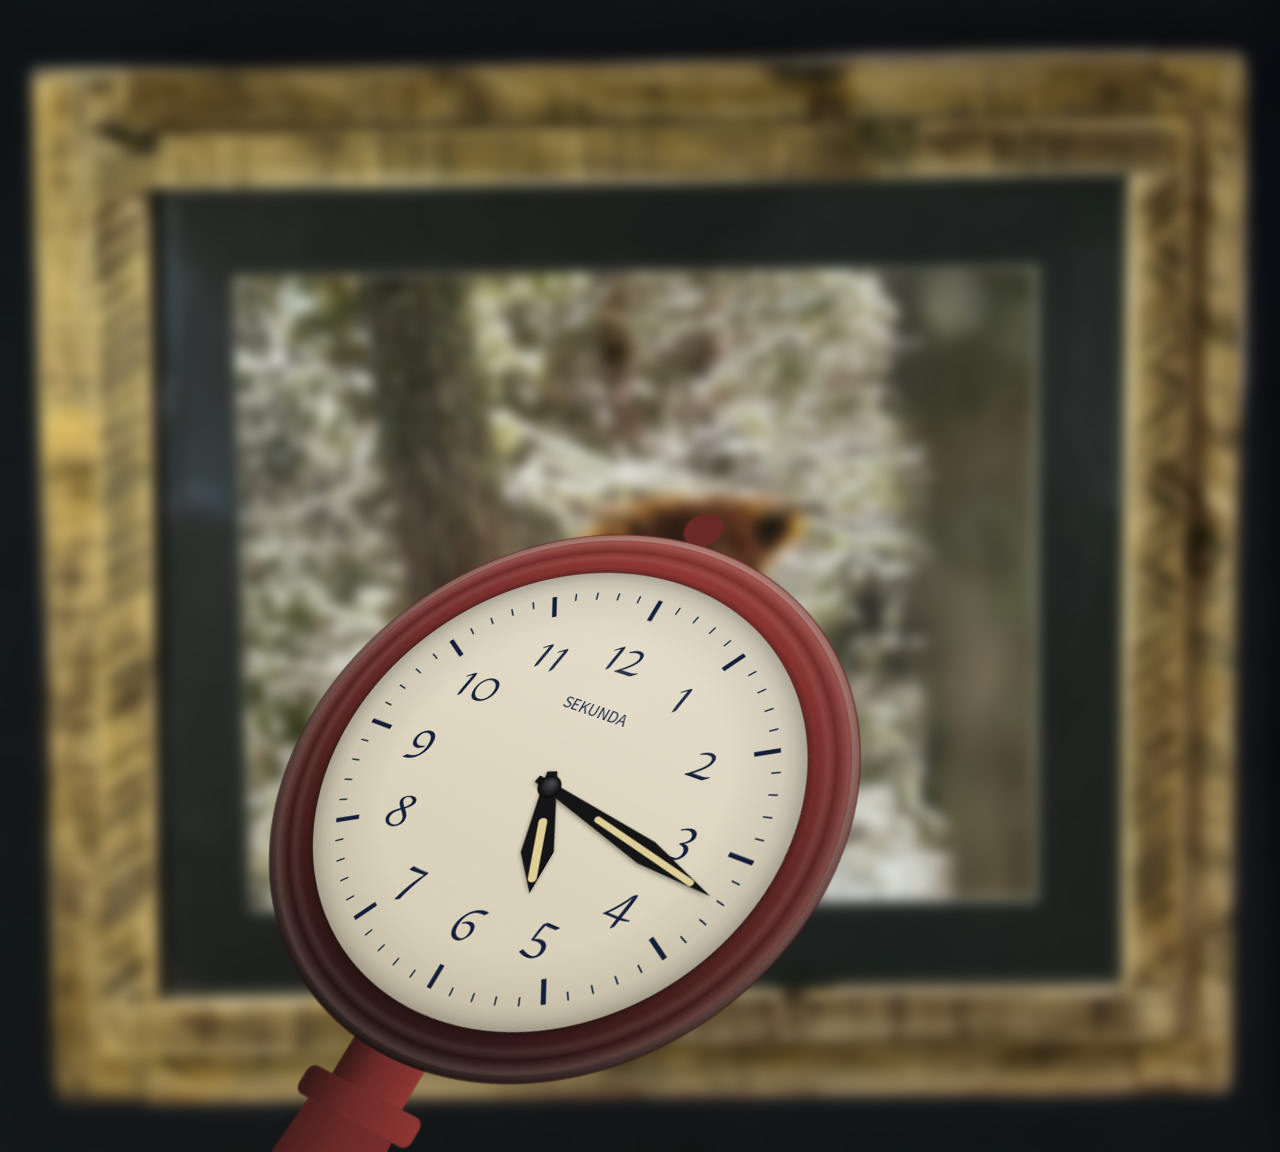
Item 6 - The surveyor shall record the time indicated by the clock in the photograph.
5:17
